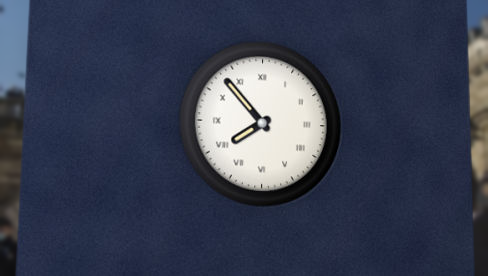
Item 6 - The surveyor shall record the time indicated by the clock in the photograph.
7:53
